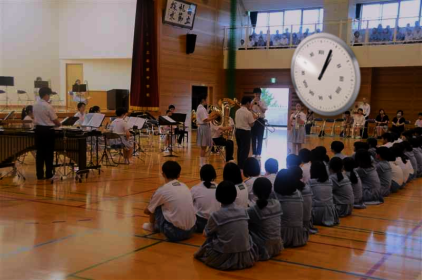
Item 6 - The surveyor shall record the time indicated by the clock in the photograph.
1:04
